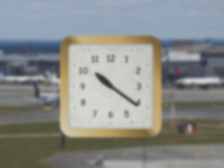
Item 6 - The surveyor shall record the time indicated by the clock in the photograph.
10:21
